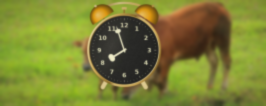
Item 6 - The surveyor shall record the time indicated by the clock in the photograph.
7:57
